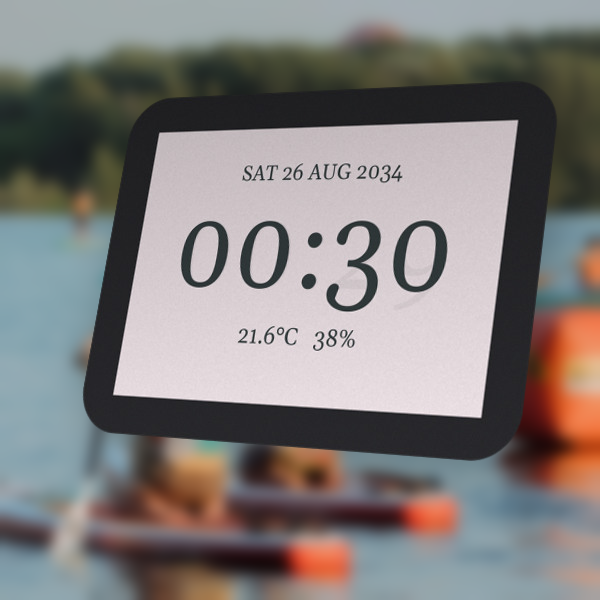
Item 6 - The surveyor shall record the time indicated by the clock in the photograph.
0:30
